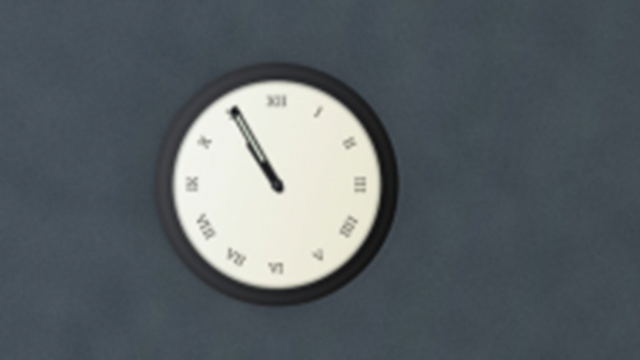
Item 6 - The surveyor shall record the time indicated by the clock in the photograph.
10:55
